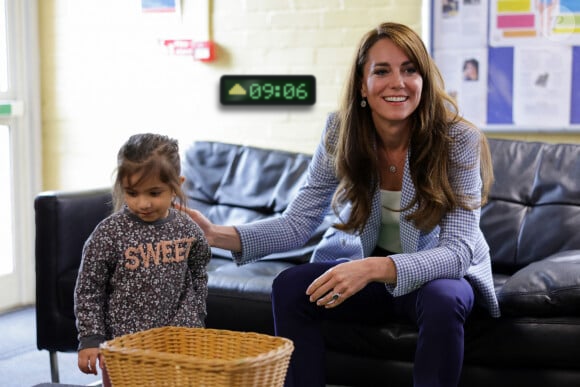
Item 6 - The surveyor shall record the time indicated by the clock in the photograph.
9:06
